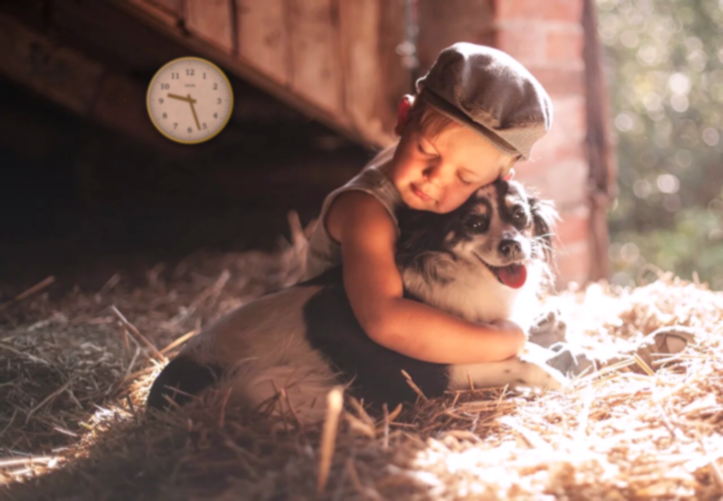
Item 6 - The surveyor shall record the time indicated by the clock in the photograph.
9:27
